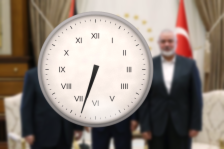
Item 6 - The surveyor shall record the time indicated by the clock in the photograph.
6:33
